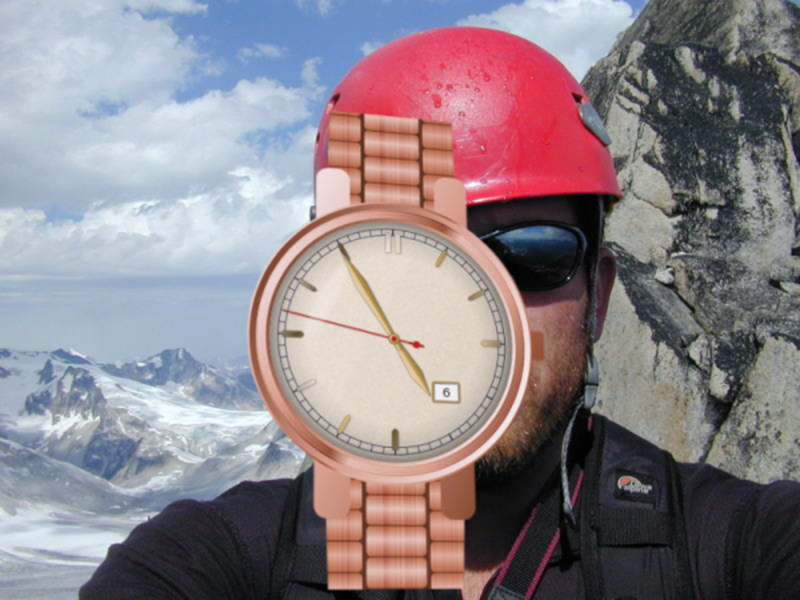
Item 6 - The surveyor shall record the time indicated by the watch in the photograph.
4:54:47
